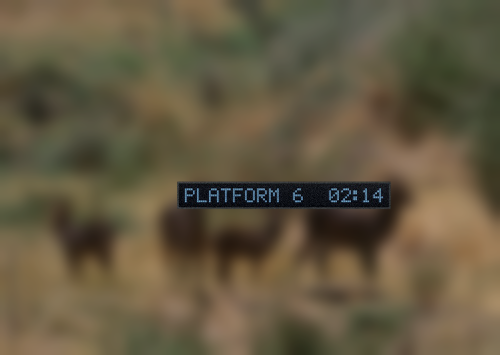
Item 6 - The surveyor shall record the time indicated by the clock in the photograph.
2:14
